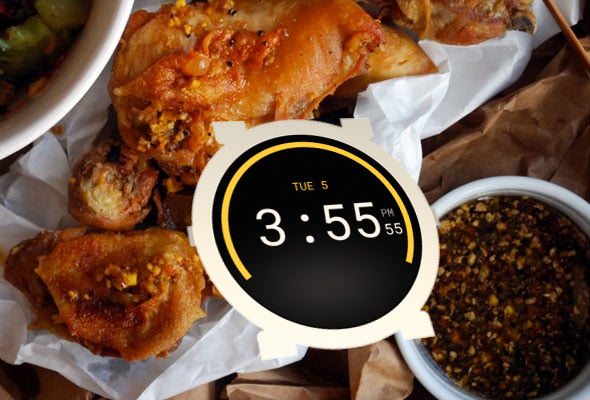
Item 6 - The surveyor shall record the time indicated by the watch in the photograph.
3:55:55
